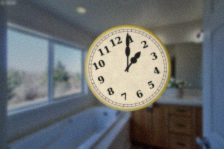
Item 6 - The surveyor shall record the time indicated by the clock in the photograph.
2:04
